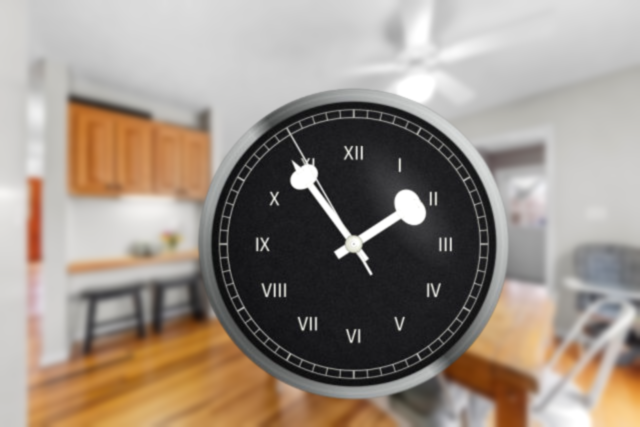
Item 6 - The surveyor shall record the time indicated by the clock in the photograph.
1:53:55
